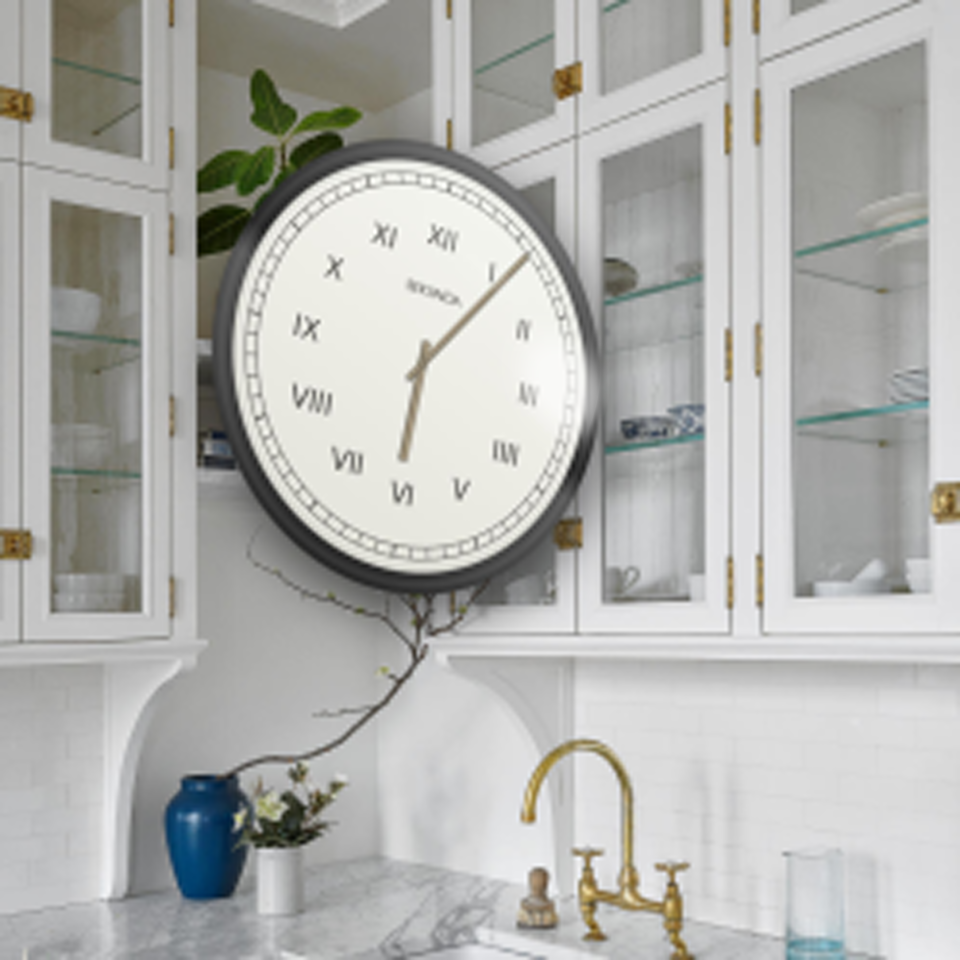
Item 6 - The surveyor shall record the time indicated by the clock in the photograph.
6:06
